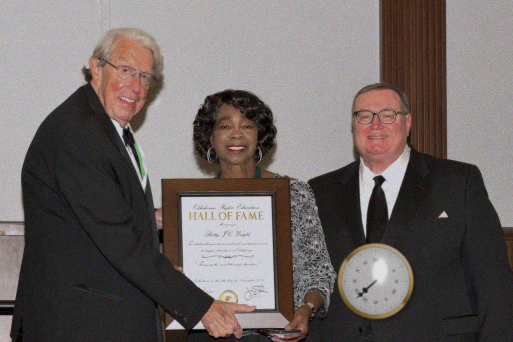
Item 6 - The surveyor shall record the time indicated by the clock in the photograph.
7:38
